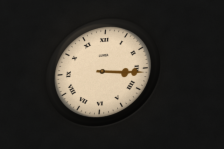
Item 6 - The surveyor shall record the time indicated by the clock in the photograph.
3:16
